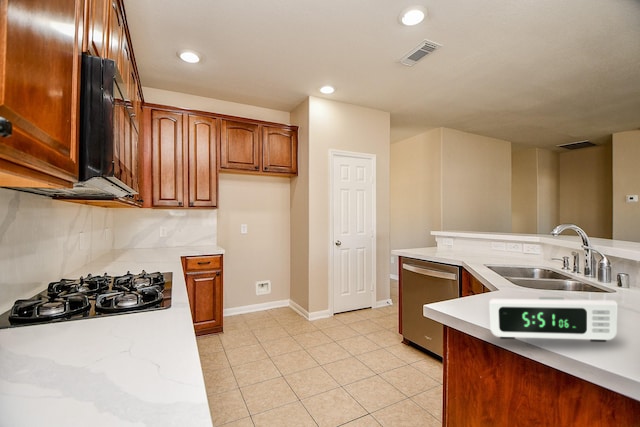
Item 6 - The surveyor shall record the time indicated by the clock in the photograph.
5:51
